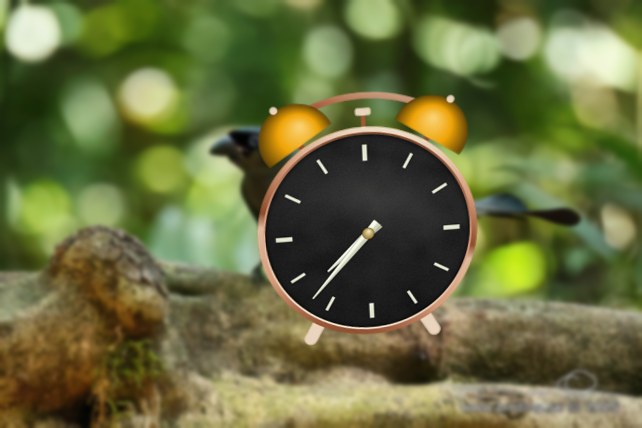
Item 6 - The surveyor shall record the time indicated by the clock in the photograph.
7:37
